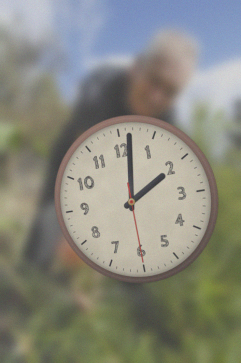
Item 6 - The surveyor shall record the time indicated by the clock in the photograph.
2:01:30
